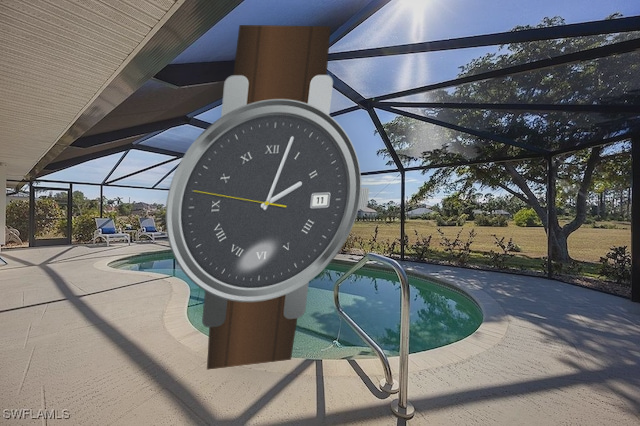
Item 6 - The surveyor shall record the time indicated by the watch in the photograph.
2:02:47
